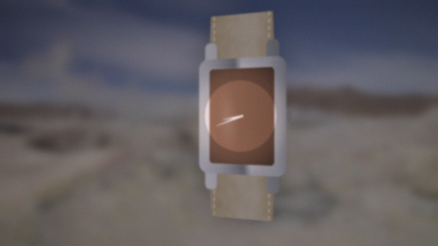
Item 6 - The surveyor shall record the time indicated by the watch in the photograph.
8:42
